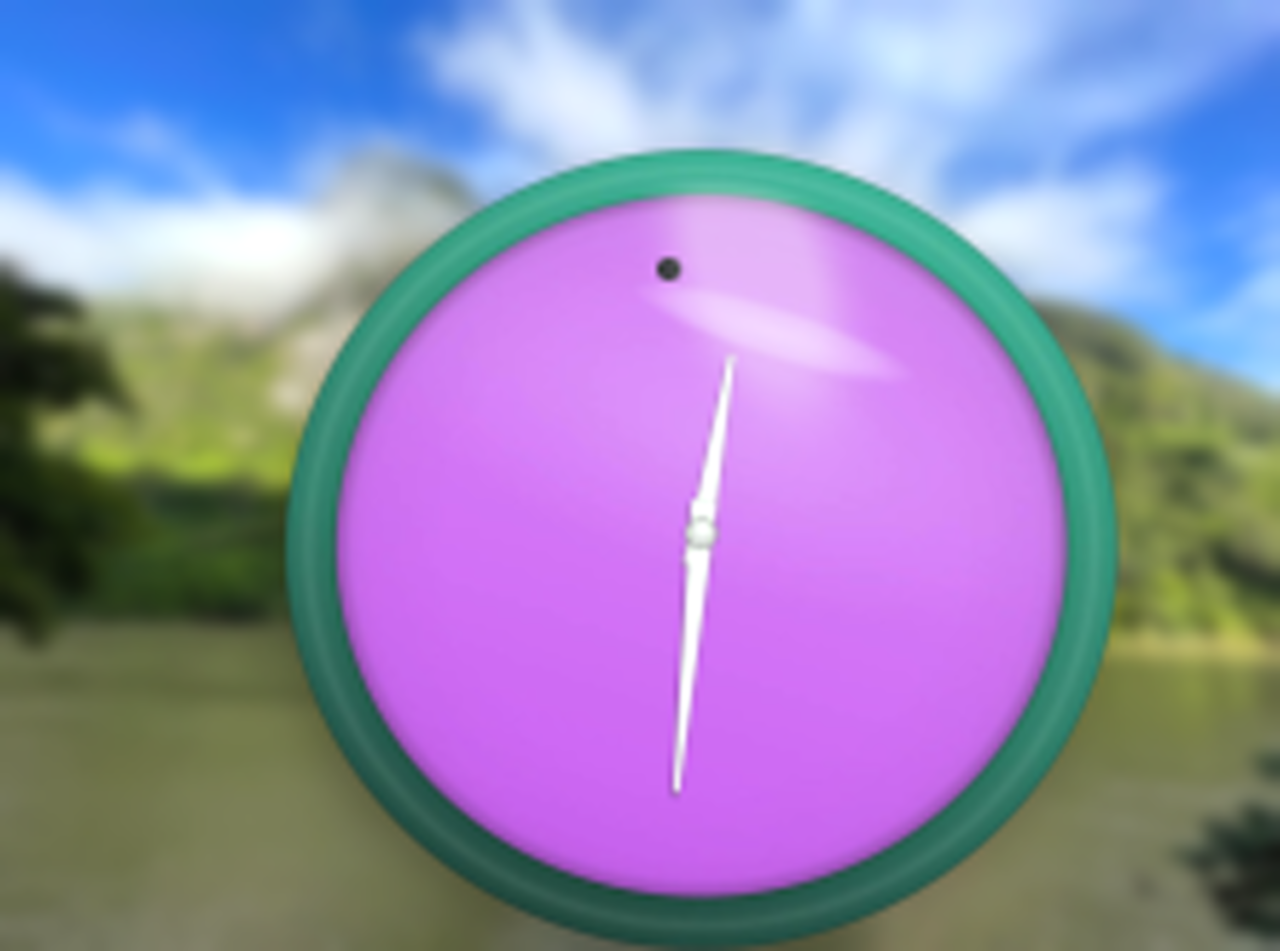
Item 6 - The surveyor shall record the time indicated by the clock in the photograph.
12:32
